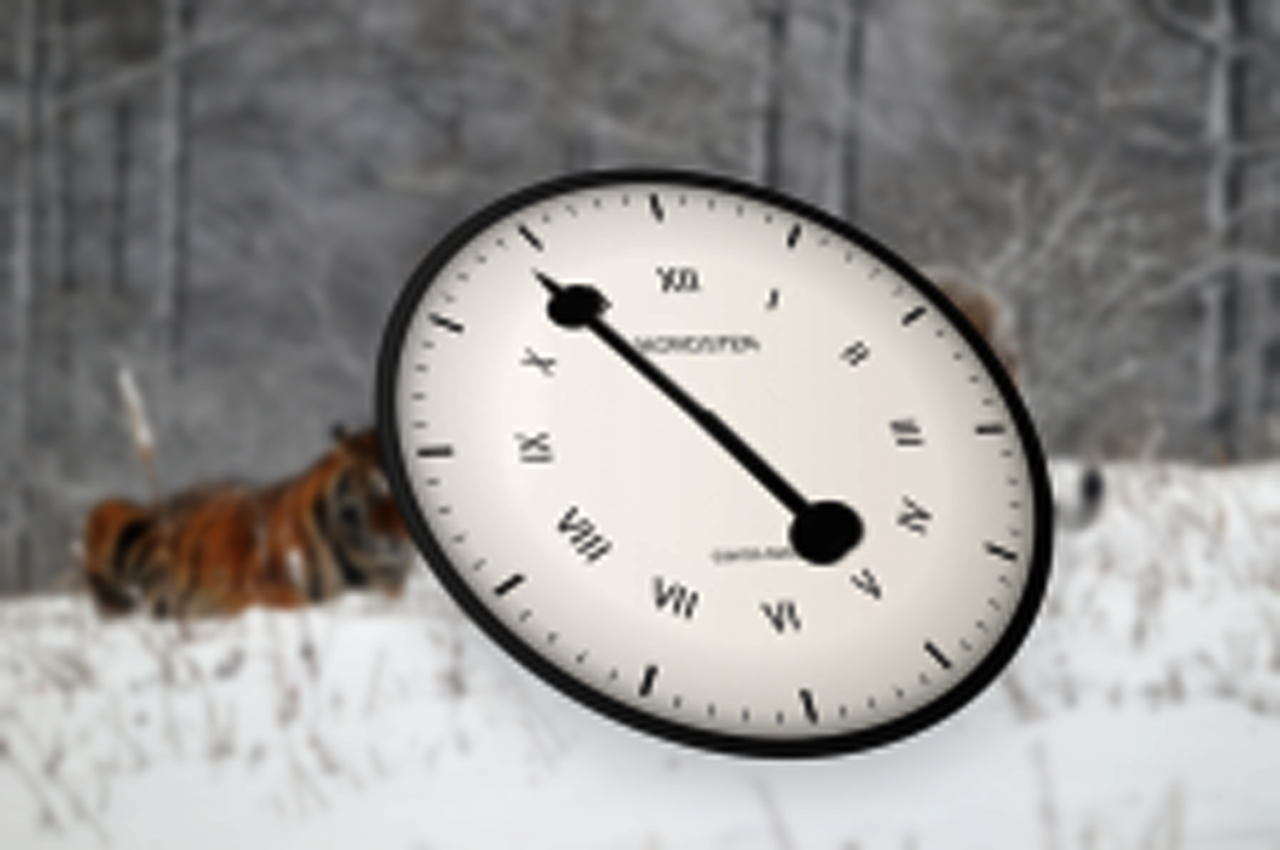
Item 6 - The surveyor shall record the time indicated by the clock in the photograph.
4:54
